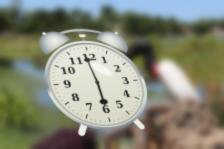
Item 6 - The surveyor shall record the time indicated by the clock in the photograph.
5:59
